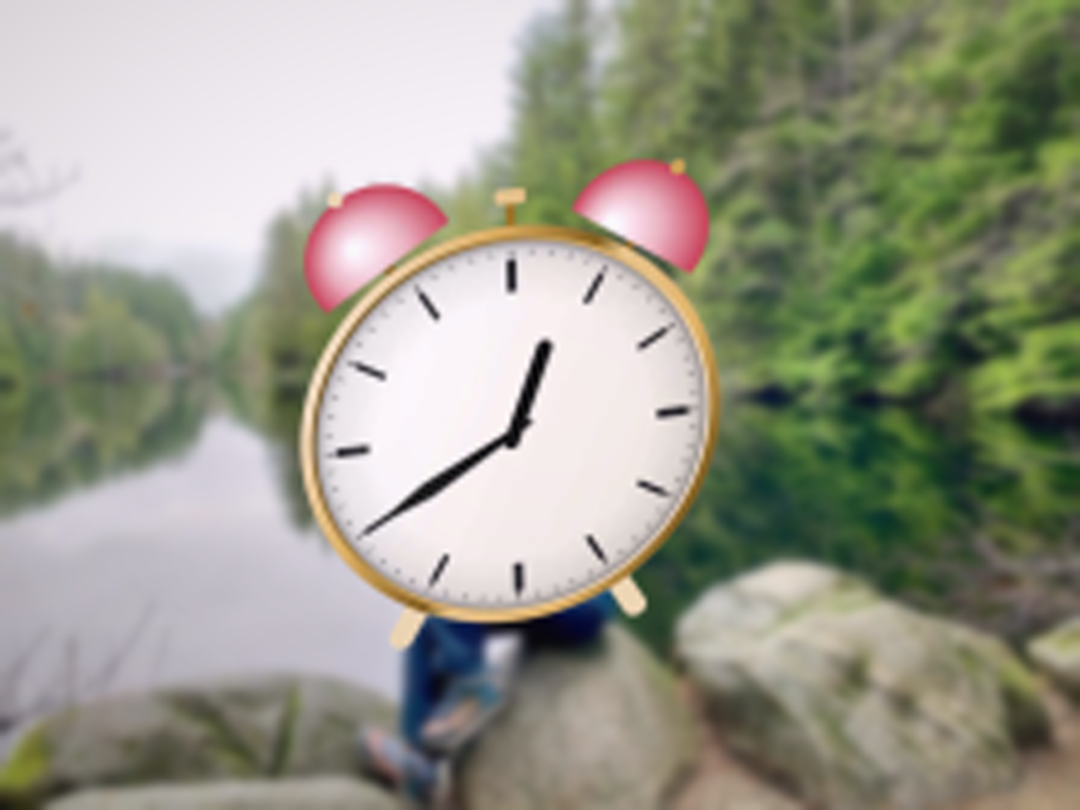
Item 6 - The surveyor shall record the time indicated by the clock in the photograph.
12:40
